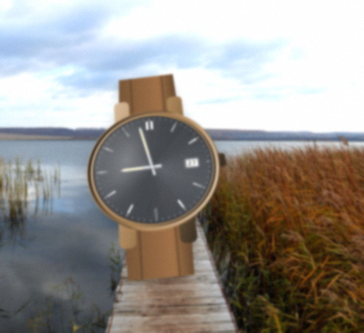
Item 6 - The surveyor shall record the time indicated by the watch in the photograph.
8:58
